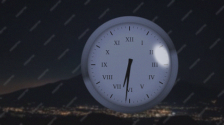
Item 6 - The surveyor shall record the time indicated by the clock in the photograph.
6:31
